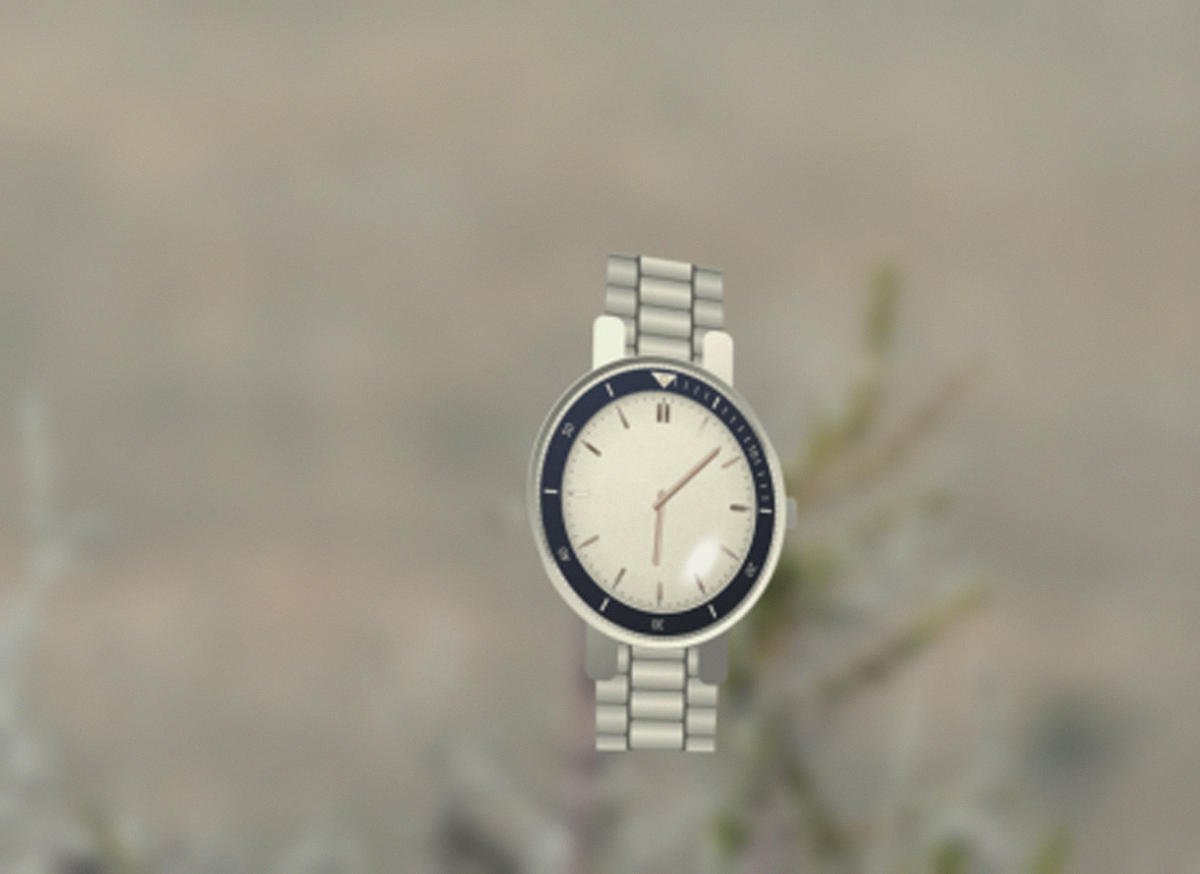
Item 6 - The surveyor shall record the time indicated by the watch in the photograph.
6:08
